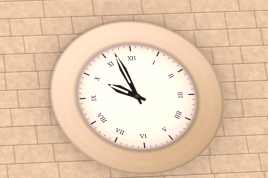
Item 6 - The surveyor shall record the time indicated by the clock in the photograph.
9:57
